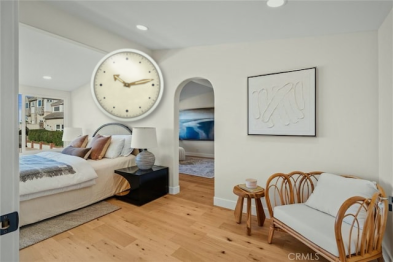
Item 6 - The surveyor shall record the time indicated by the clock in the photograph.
10:13
